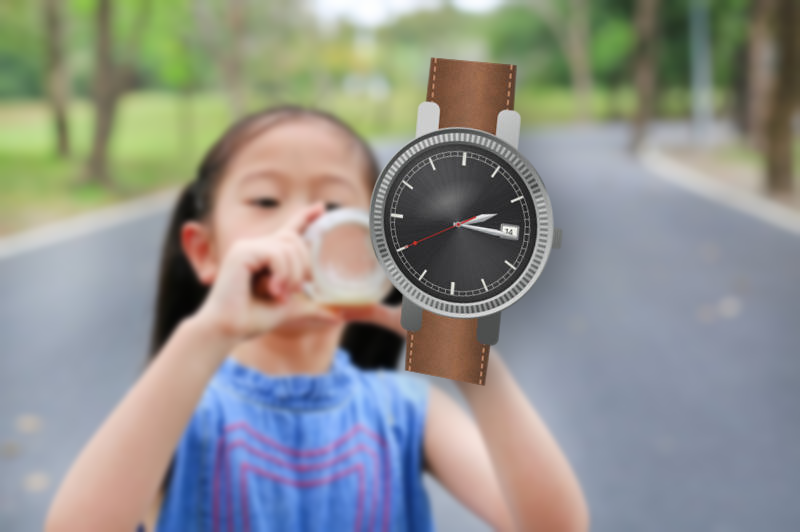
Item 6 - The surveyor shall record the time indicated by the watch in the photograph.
2:15:40
